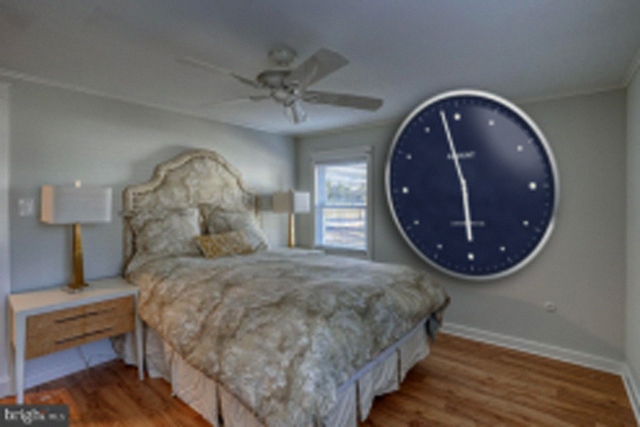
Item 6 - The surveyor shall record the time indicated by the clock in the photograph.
5:58
